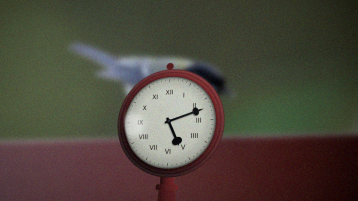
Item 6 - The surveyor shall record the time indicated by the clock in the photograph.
5:12
